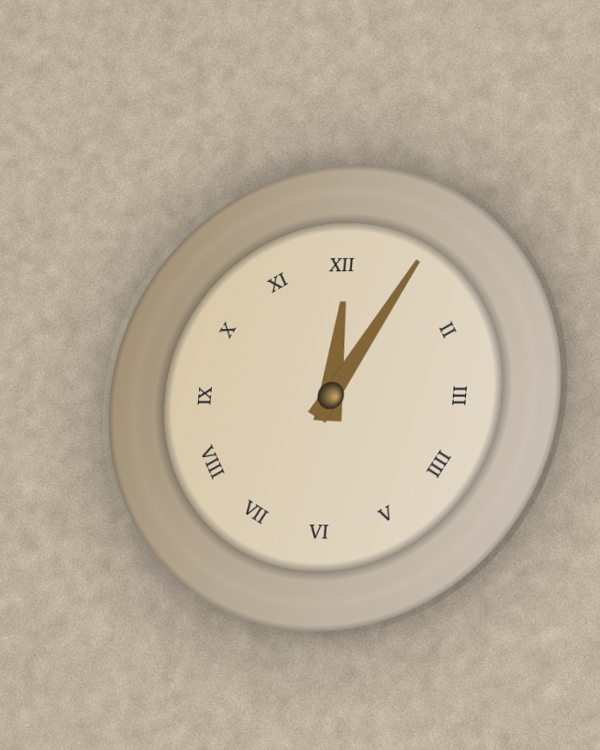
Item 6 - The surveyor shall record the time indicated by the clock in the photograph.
12:05
